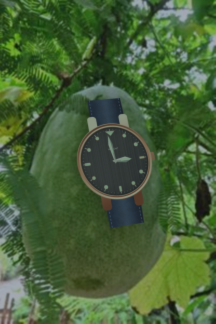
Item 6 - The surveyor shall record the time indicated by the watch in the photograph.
2:59
